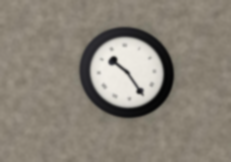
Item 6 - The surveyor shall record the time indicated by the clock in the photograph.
10:25
